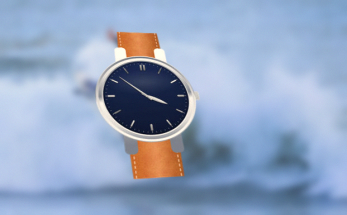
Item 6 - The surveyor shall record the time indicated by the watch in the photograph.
3:52
